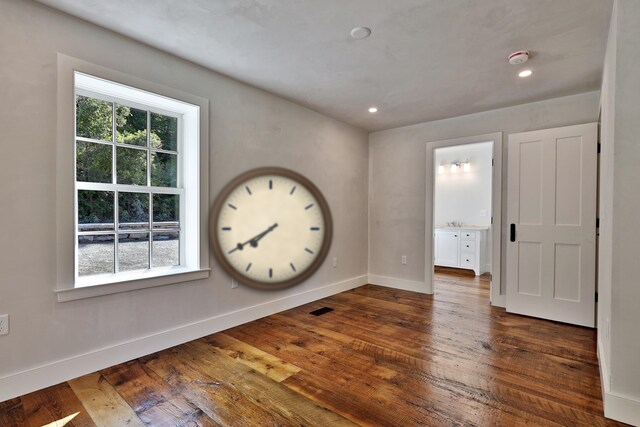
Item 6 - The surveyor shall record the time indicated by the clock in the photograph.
7:40
